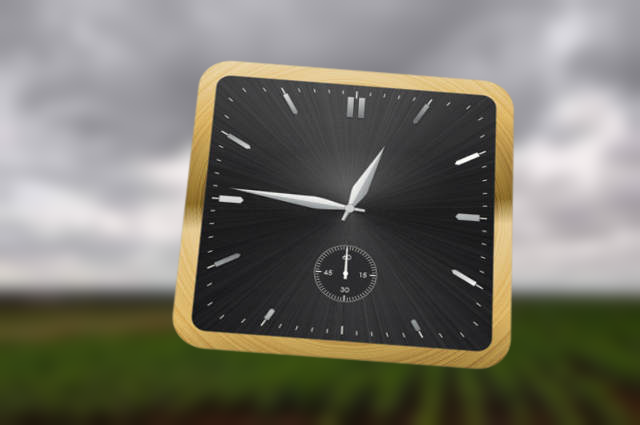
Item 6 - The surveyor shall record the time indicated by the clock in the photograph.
12:46
